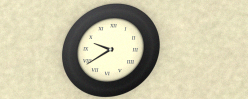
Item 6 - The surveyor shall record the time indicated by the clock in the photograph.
9:39
